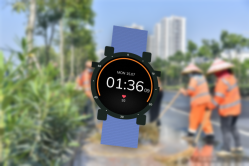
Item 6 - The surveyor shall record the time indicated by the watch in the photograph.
1:36
